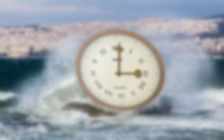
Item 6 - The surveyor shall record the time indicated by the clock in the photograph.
3:01
